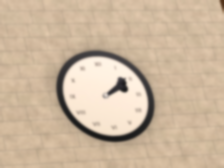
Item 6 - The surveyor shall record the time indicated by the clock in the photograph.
2:09
